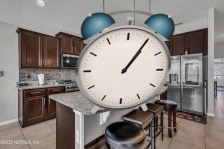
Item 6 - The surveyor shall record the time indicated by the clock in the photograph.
1:05
